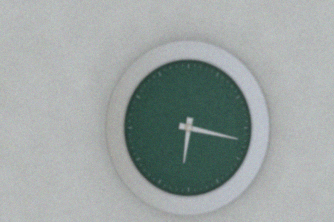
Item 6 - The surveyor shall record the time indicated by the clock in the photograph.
6:17
